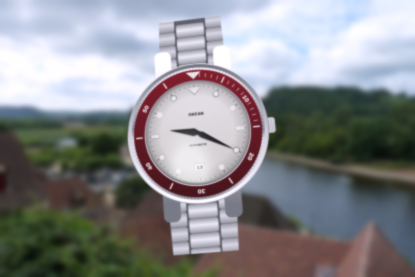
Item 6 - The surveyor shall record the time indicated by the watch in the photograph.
9:20
